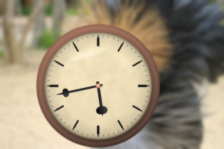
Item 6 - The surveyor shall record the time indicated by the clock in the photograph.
5:43
